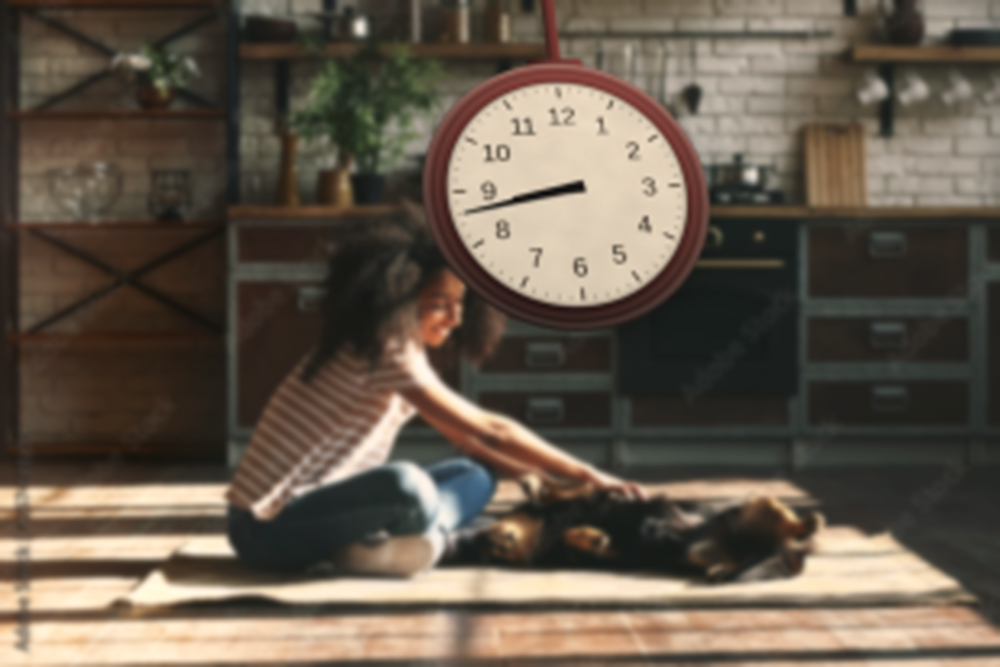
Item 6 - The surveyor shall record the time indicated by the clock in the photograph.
8:43
